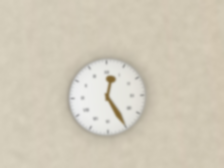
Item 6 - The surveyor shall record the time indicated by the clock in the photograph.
12:25
